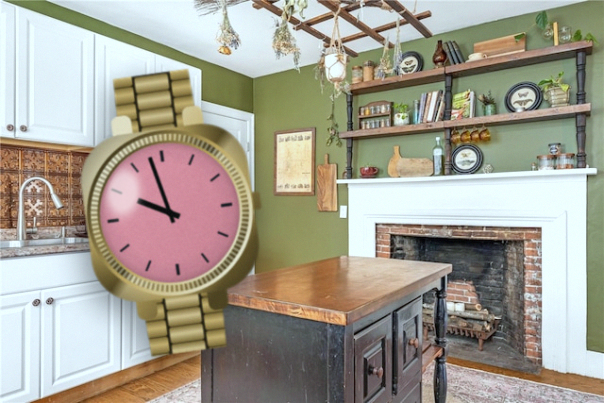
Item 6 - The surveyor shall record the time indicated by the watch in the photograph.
9:58
